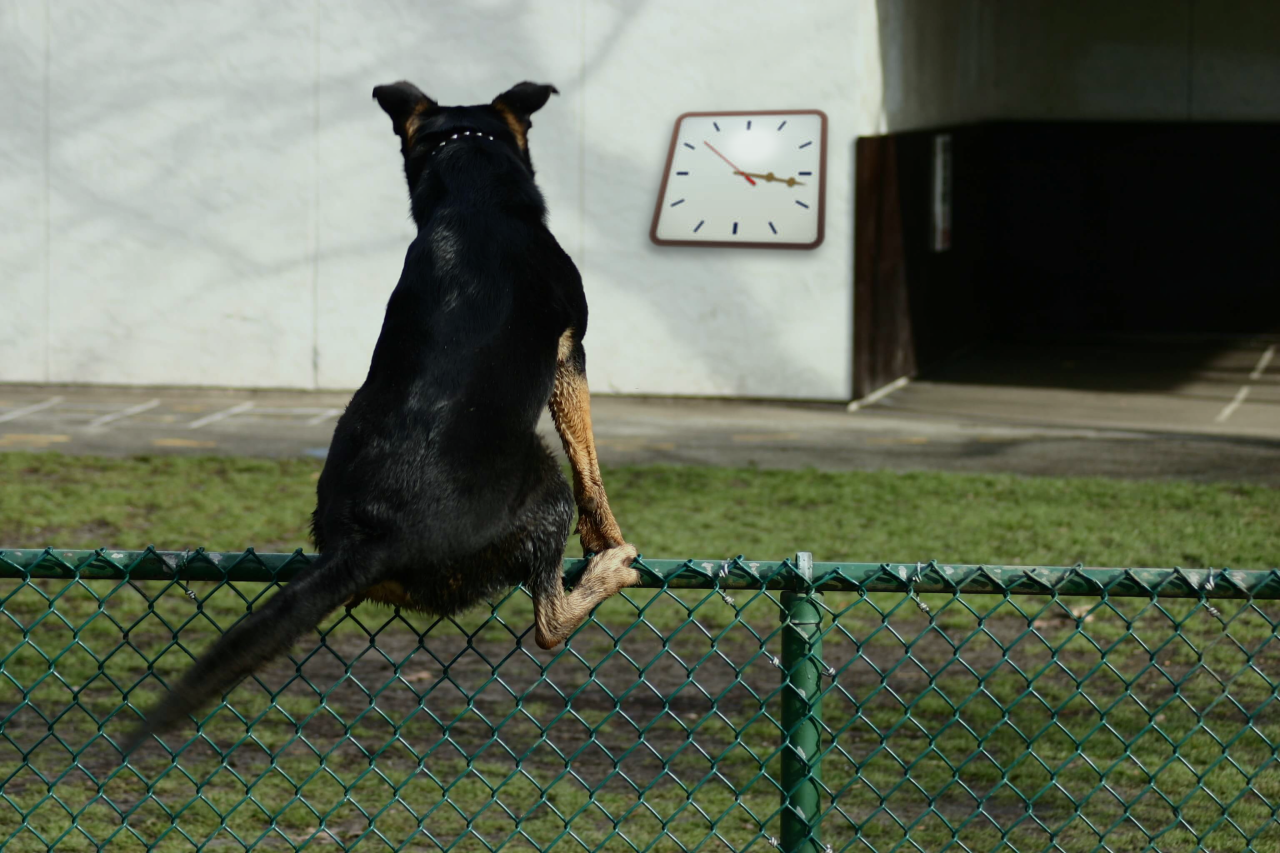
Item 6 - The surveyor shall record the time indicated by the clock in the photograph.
3:16:52
